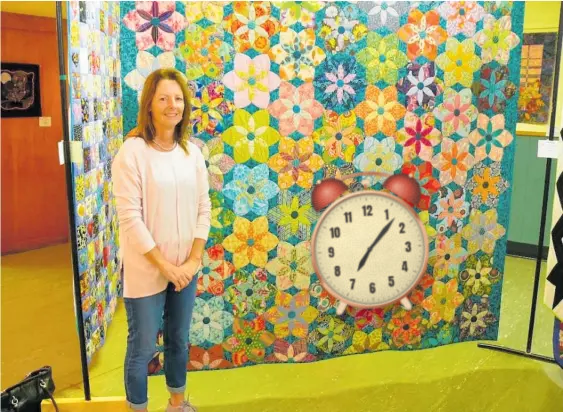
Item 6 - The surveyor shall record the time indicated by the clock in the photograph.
7:07
